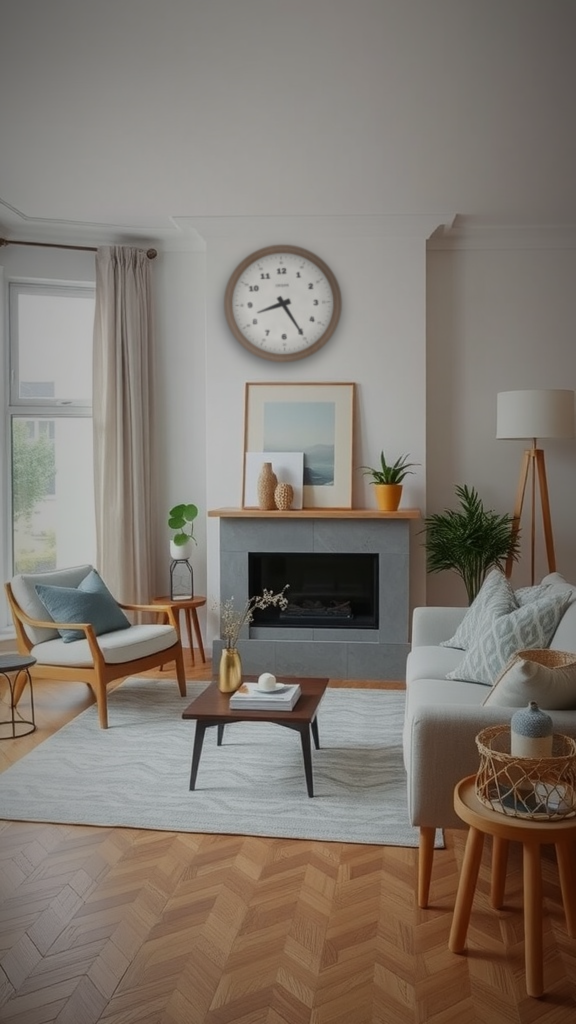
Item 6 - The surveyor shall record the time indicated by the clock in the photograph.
8:25
